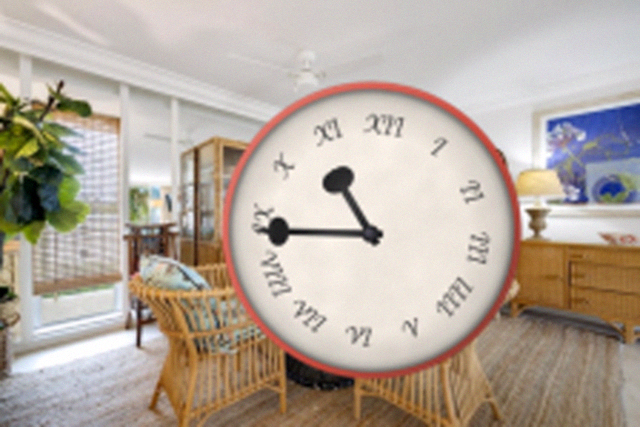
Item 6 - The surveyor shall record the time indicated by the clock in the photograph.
10:44
